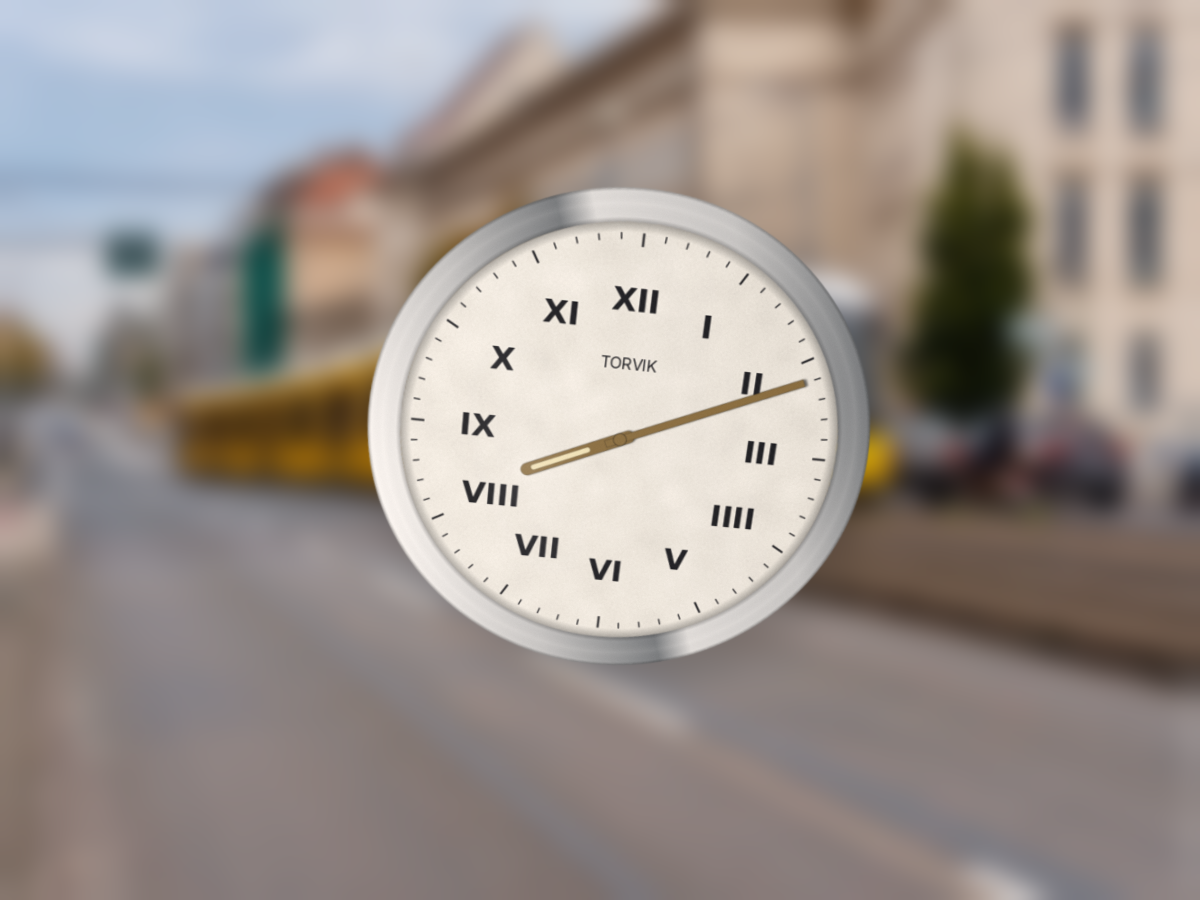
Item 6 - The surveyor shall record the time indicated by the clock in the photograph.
8:11
